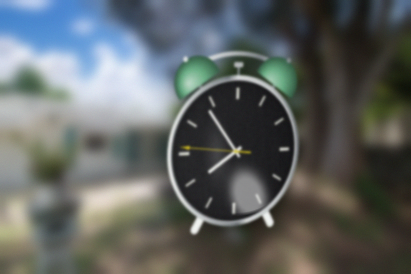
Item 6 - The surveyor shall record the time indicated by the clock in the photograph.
7:53:46
